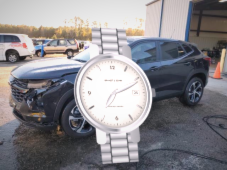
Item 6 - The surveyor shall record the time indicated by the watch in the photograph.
7:11
